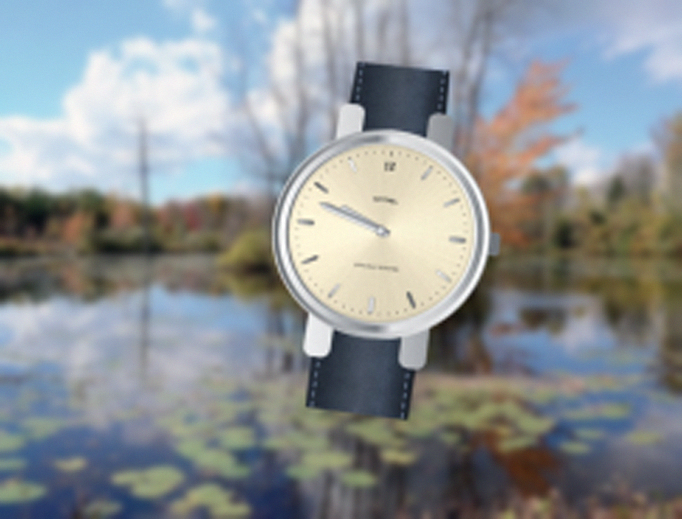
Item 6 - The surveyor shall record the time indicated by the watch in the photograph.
9:48
